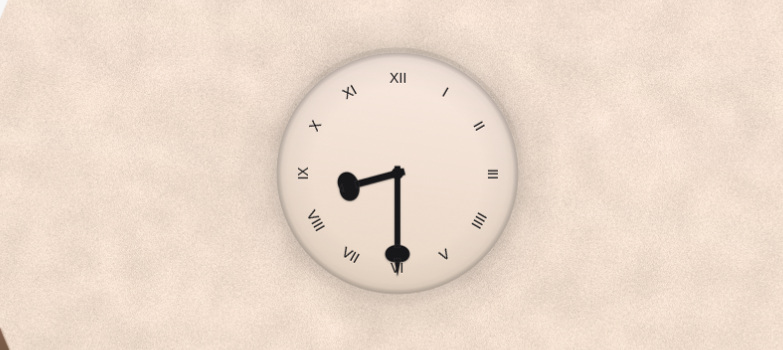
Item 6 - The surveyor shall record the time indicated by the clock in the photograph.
8:30
